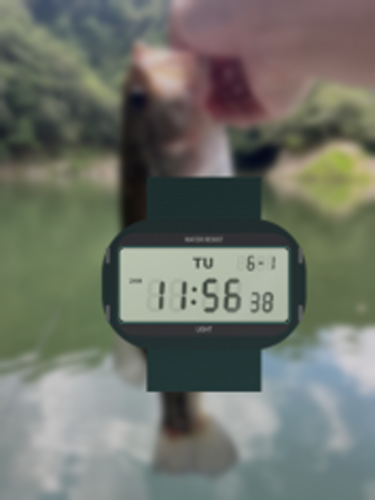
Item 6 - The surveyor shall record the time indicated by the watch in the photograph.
11:56:38
